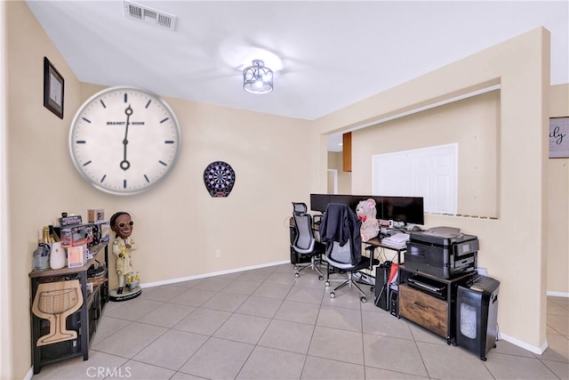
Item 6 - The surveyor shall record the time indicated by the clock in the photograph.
6:01
